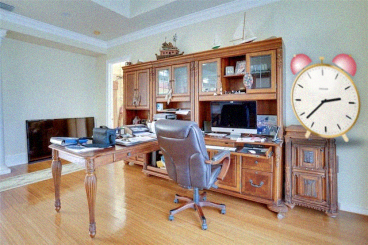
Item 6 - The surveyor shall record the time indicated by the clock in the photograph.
2:38
